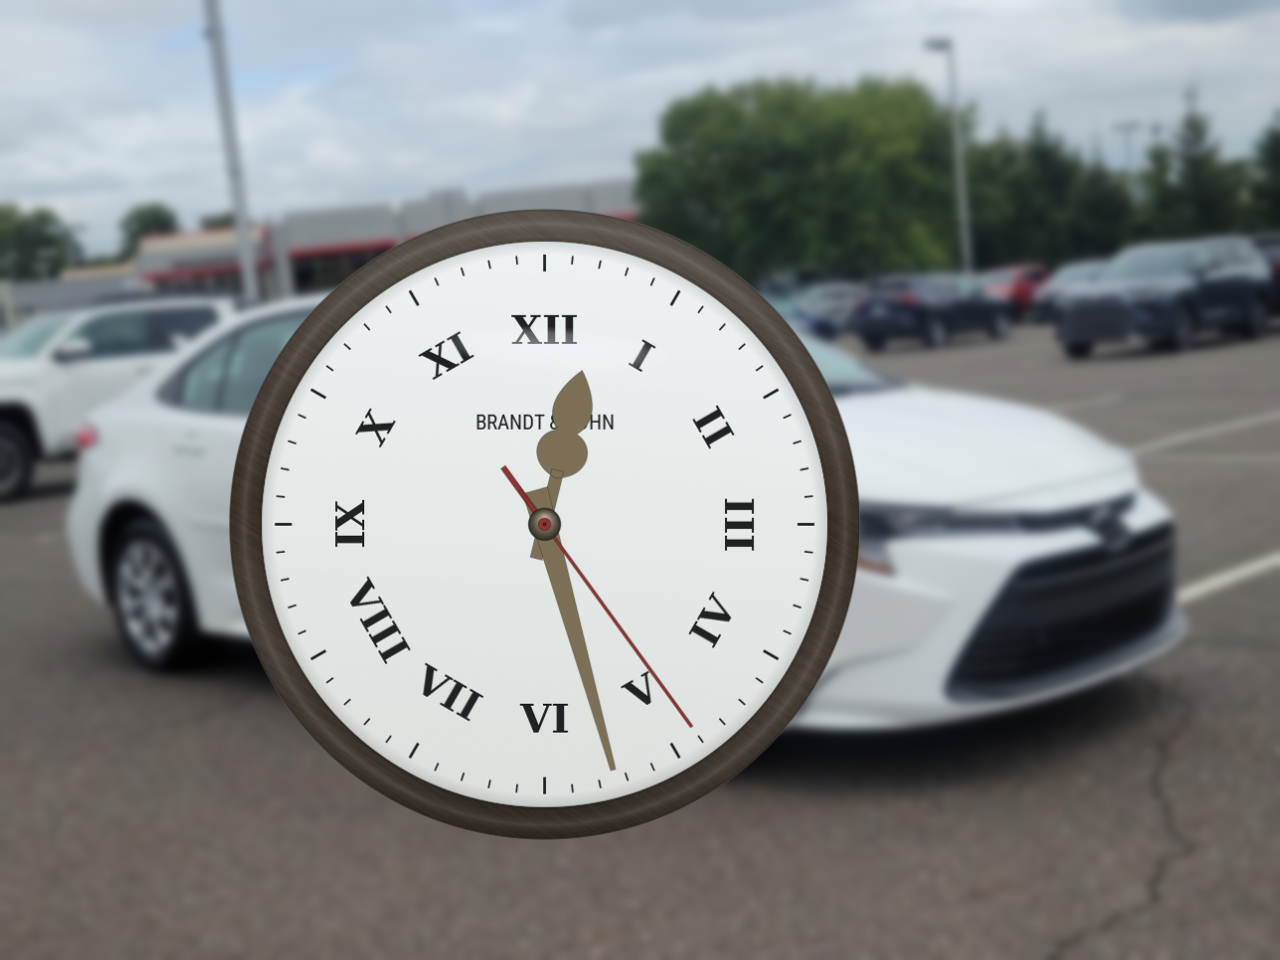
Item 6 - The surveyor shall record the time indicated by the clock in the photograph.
12:27:24
